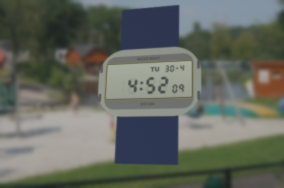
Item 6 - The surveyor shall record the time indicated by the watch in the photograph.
4:52
